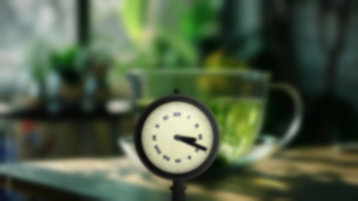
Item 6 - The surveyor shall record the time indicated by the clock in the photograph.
3:19
